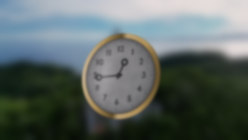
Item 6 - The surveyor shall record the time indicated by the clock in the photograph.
12:44
